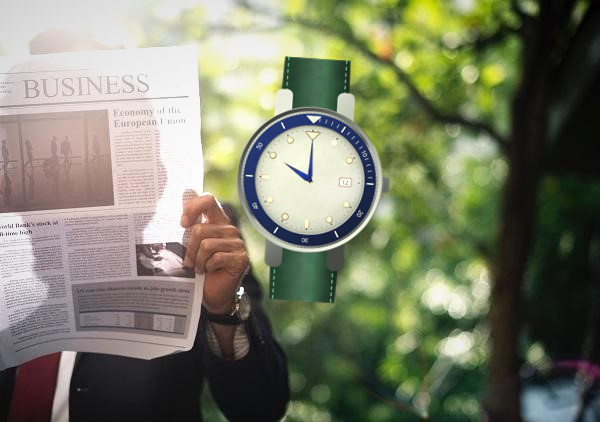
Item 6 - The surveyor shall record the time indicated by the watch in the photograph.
10:00
